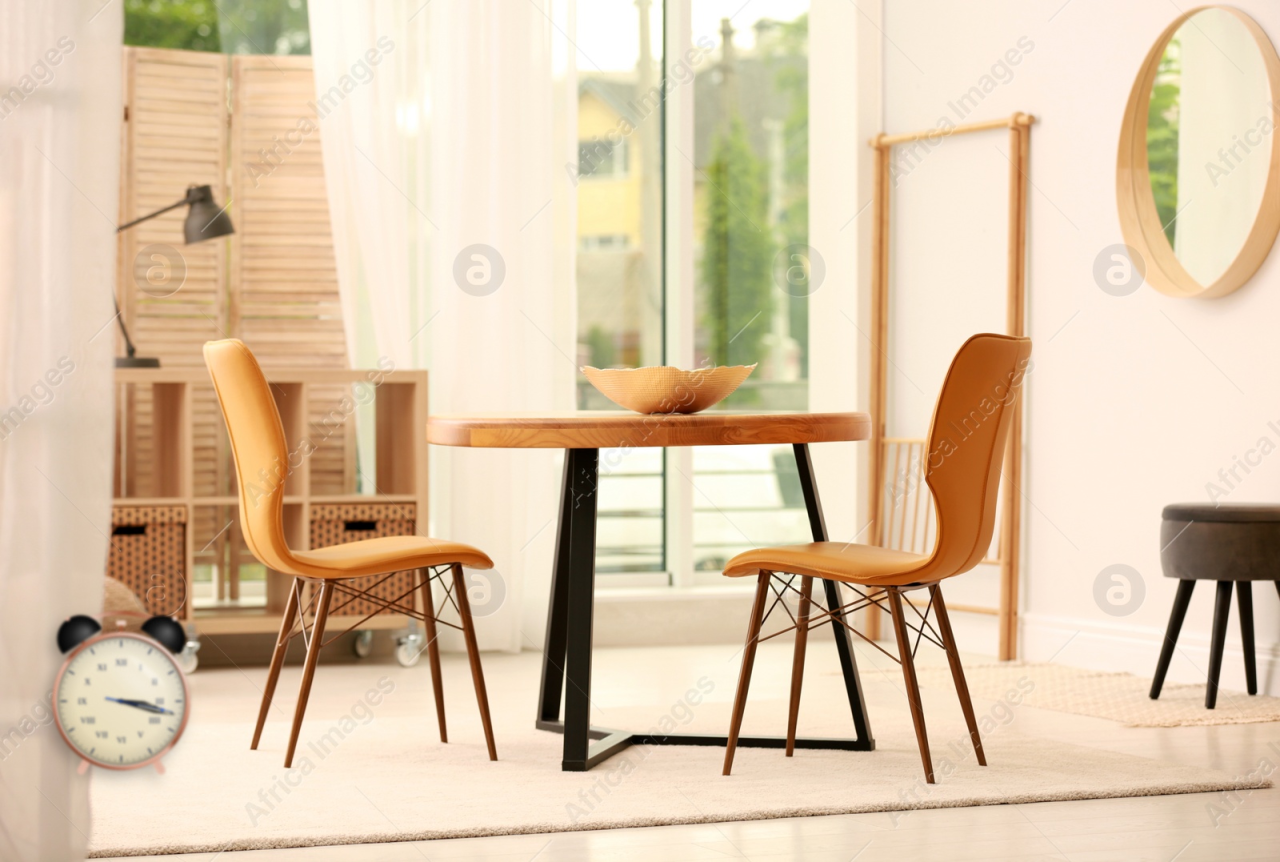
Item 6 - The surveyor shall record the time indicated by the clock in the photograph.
3:17:17
